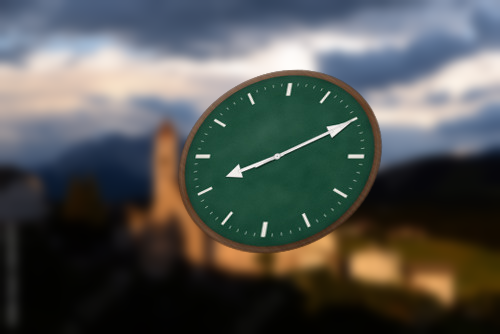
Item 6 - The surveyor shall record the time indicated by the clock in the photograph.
8:10:10
